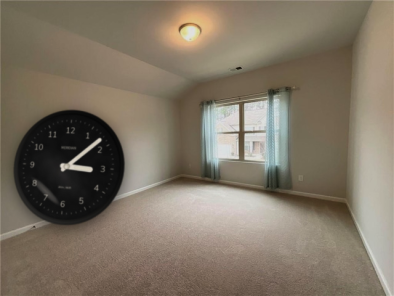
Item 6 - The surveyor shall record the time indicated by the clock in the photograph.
3:08
